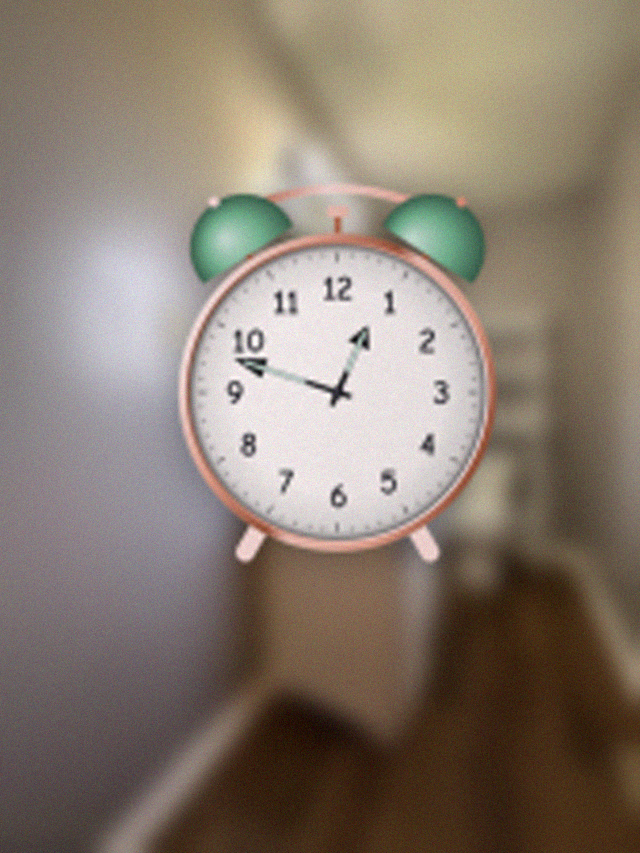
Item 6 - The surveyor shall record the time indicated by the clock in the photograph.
12:48
